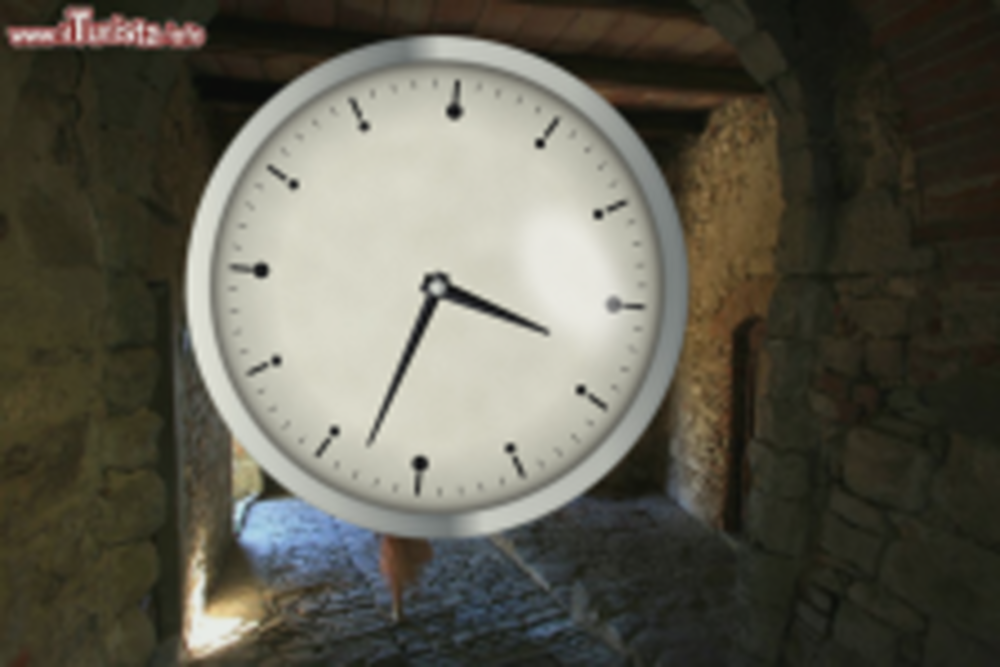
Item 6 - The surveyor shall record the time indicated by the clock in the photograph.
3:33
